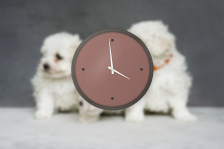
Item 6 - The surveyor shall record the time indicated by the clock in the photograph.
3:59
